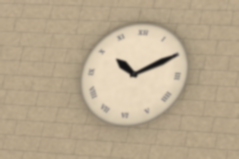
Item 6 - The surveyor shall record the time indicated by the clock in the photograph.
10:10
